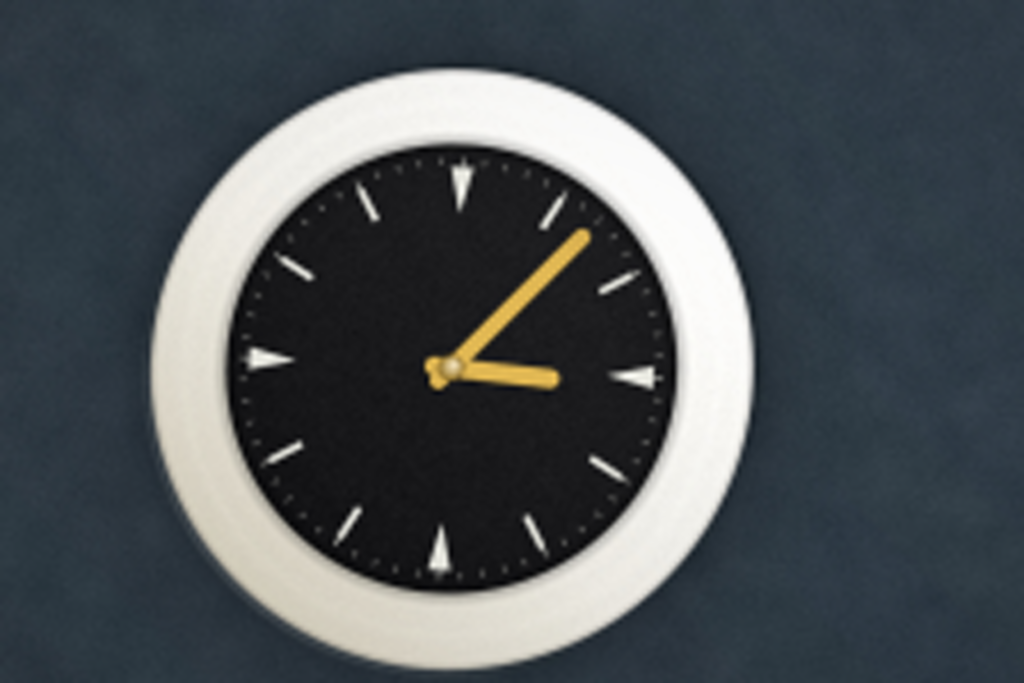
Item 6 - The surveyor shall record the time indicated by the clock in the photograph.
3:07
